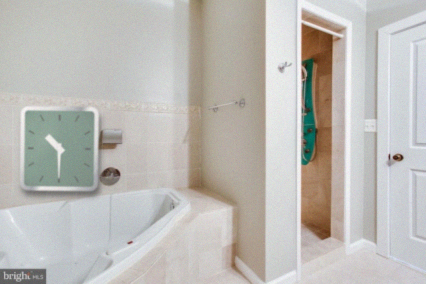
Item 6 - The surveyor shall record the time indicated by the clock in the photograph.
10:30
